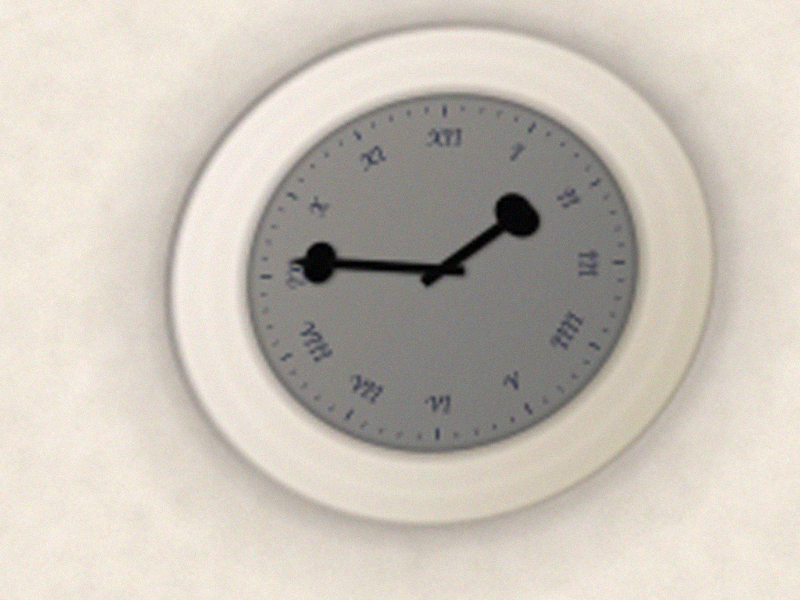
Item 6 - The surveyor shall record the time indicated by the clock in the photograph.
1:46
